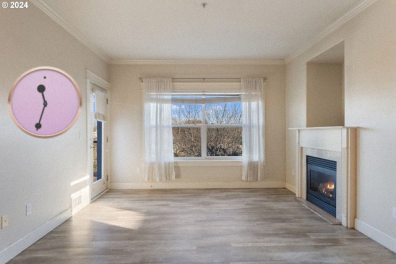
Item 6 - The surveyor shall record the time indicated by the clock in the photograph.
11:33
